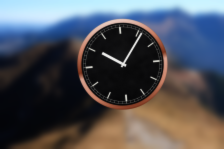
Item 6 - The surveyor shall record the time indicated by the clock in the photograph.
10:06
